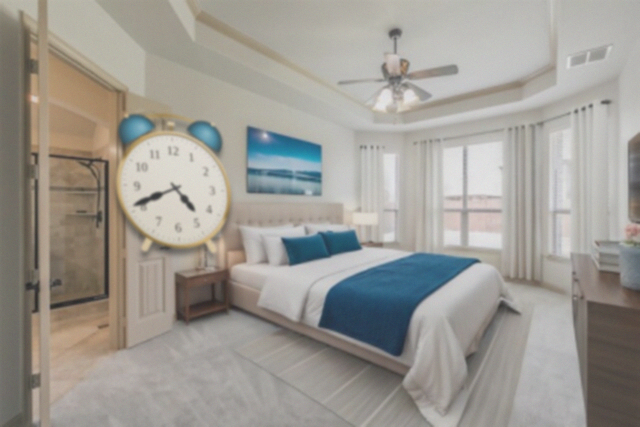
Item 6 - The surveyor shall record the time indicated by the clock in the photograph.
4:41
